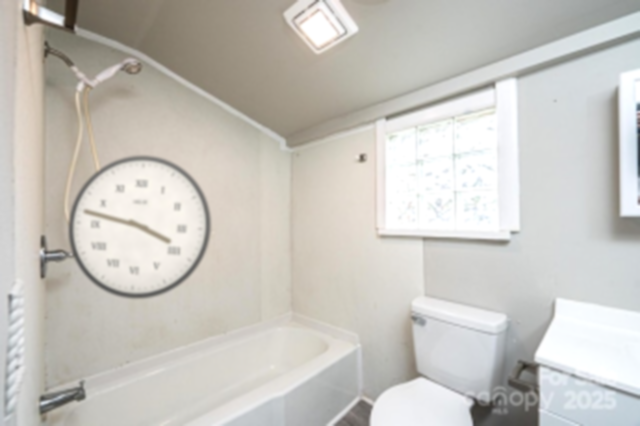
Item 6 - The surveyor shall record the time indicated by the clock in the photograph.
3:47
